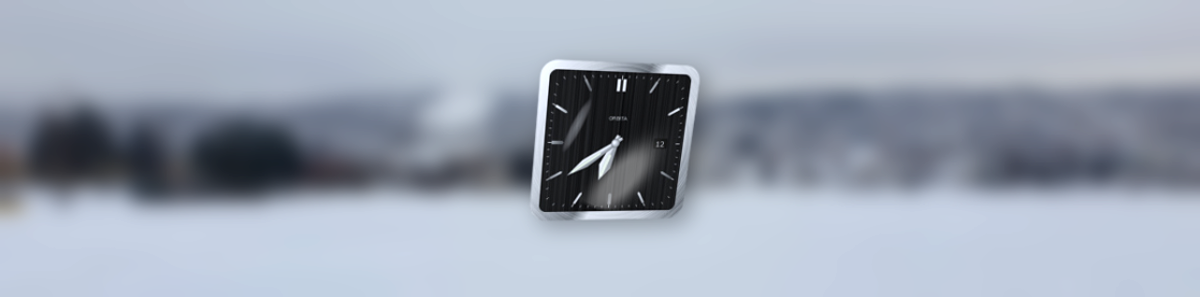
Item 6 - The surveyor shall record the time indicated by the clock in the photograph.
6:39
